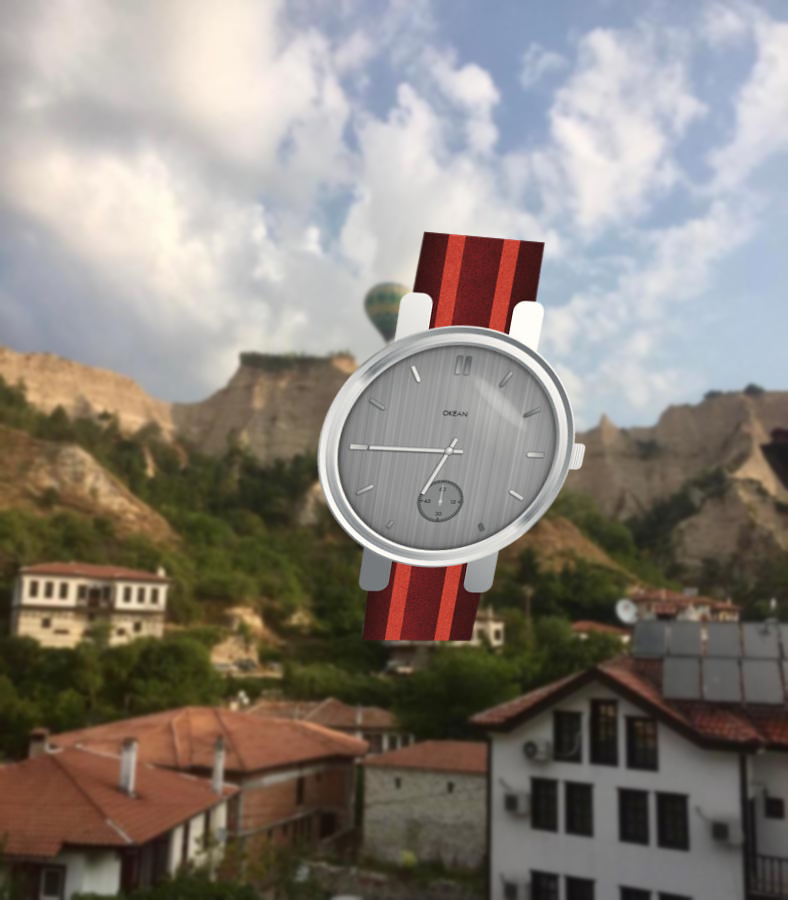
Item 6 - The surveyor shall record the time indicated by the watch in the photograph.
6:45
